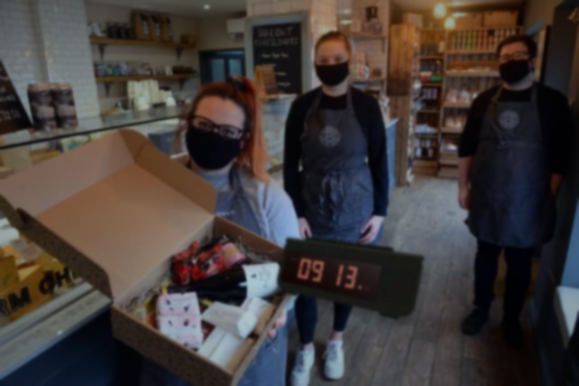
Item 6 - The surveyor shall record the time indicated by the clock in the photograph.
9:13
